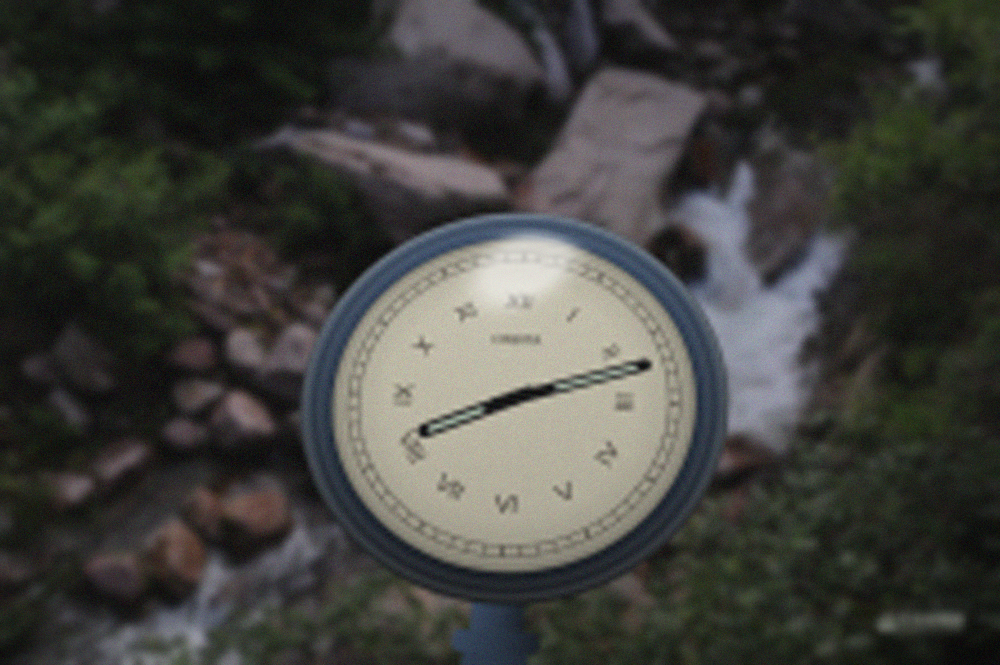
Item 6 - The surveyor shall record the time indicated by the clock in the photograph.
8:12
